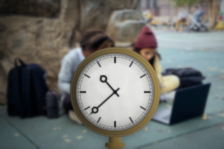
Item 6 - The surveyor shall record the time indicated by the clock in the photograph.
10:38
